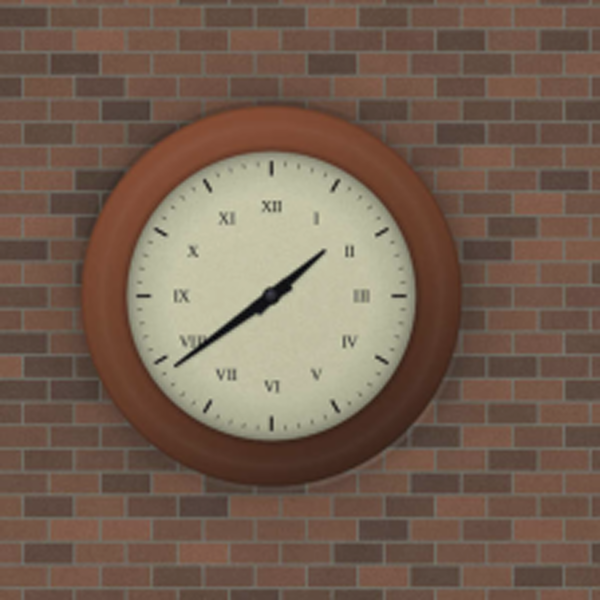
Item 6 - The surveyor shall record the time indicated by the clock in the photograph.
1:39
